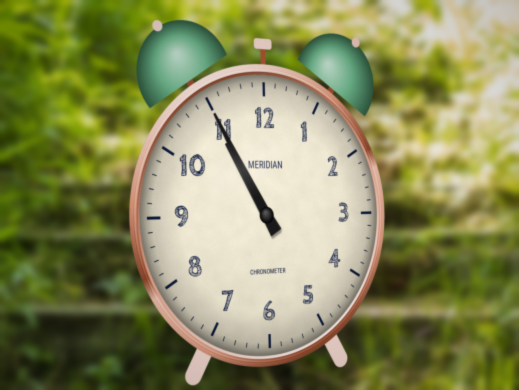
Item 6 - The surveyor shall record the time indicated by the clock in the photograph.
10:55
